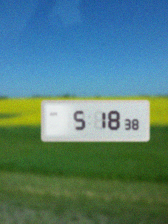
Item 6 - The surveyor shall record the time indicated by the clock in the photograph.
5:18:38
